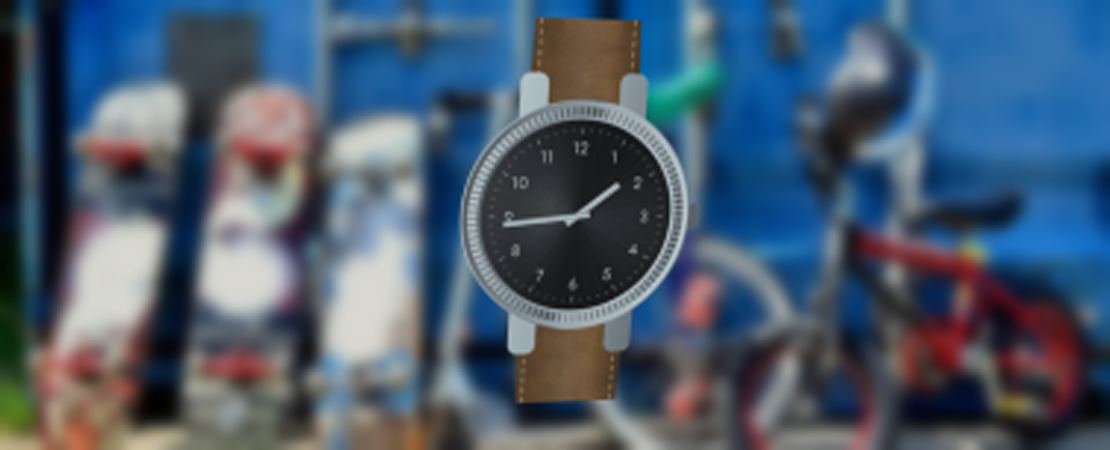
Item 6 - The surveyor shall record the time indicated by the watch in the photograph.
1:44
